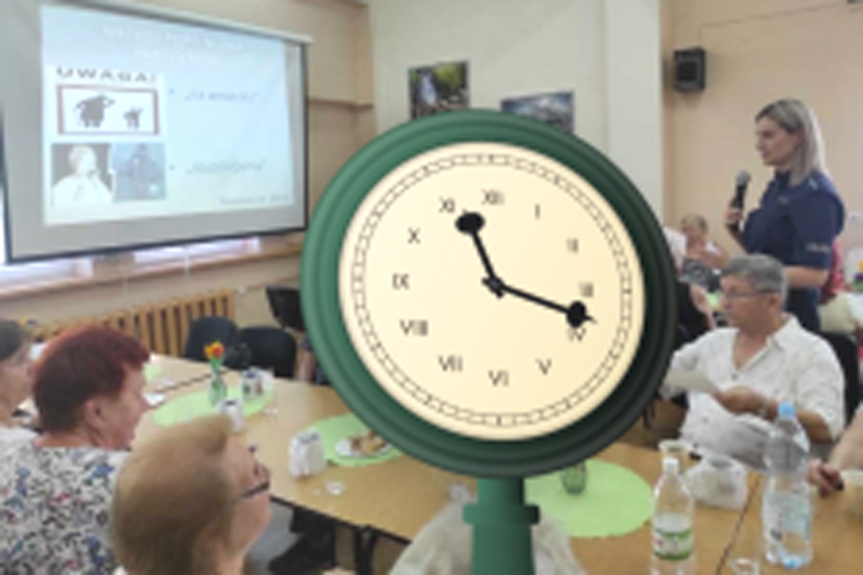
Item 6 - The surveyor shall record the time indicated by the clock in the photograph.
11:18
